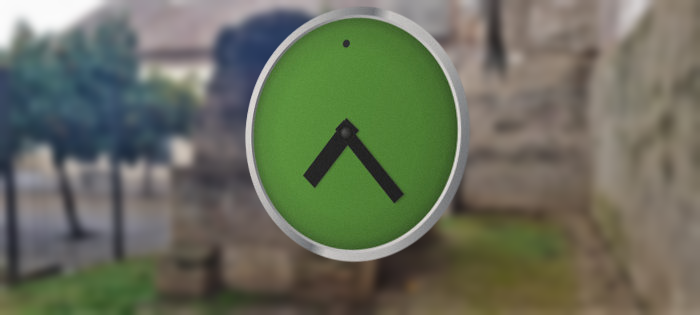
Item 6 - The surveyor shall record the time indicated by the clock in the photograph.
7:23
